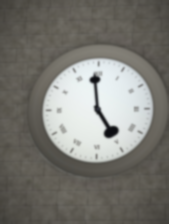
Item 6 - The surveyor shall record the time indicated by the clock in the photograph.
4:59
